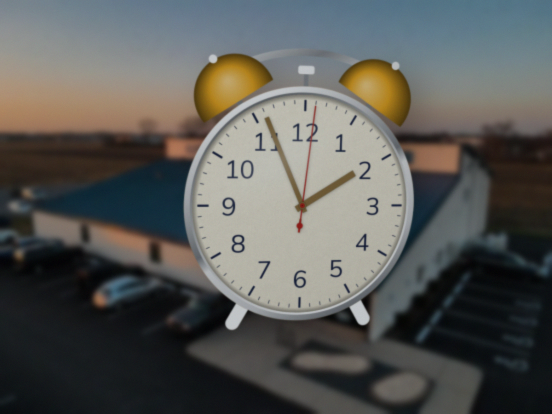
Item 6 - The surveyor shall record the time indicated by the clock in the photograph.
1:56:01
